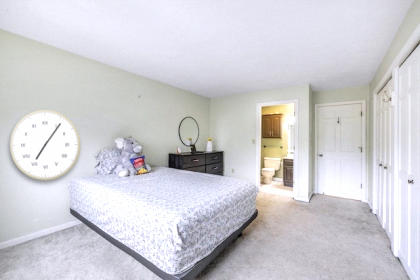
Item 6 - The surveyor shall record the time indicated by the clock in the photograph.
7:06
